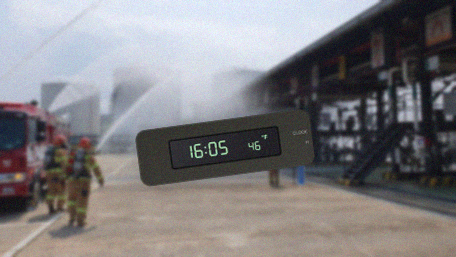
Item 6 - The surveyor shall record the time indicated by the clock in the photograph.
16:05
